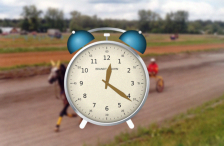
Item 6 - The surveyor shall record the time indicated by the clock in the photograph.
12:21
